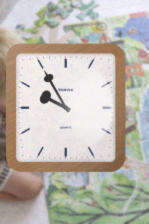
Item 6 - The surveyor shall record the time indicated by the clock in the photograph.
9:55
